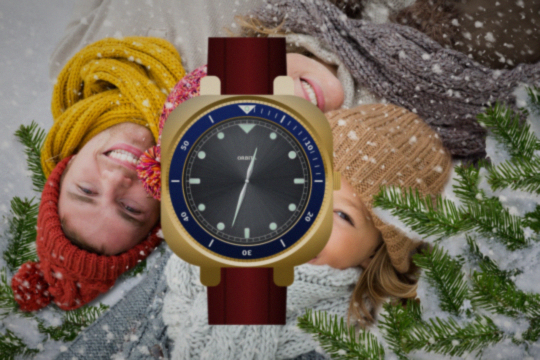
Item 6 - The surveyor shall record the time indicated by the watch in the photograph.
12:33
